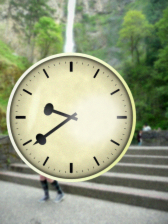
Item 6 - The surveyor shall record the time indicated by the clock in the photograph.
9:39
